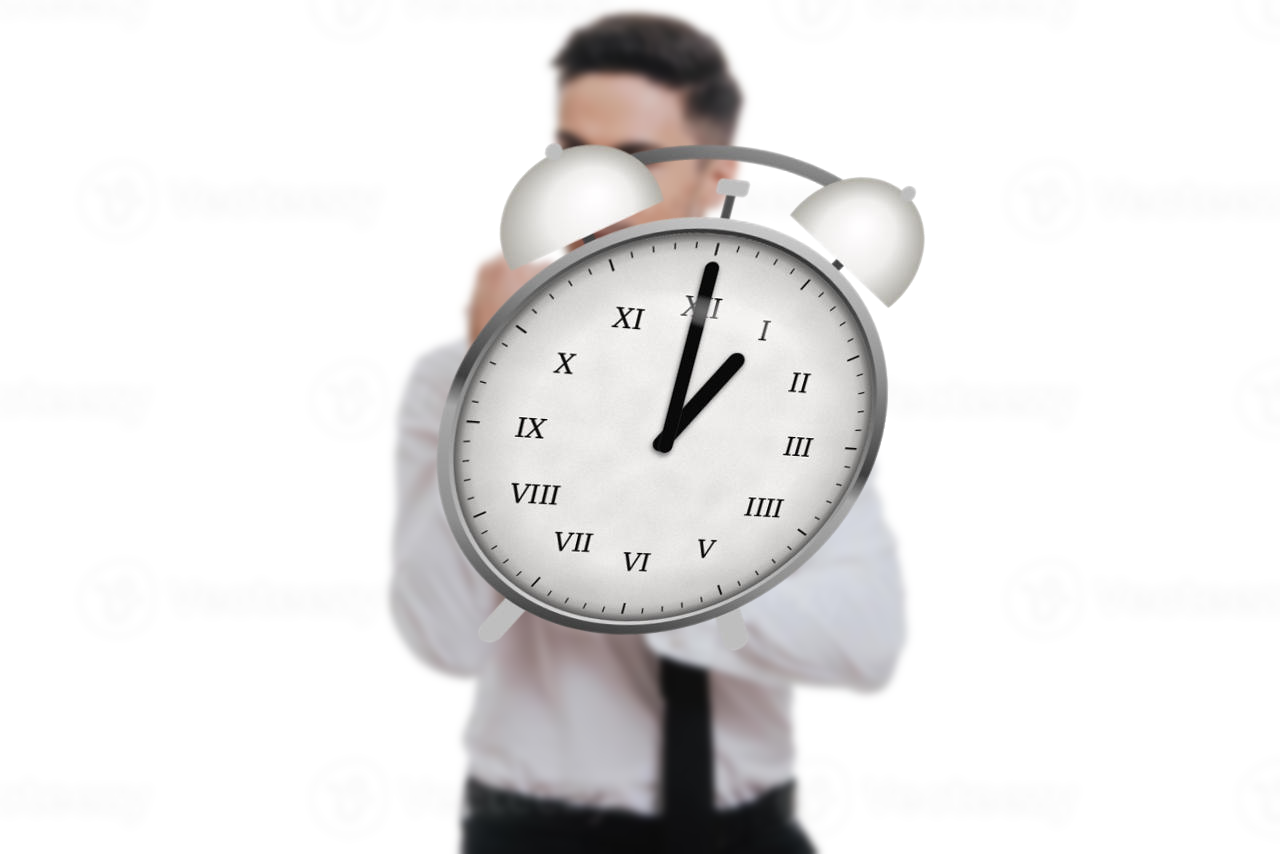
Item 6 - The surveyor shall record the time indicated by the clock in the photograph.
1:00
